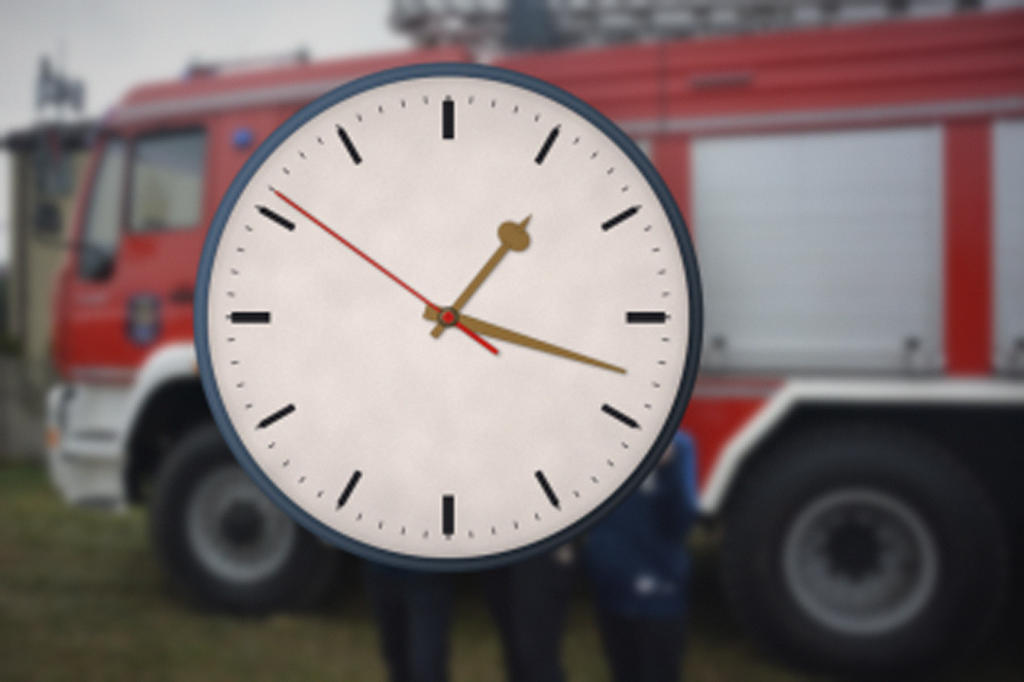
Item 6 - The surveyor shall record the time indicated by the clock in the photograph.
1:17:51
